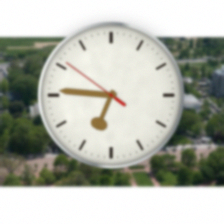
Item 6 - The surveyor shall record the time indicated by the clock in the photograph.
6:45:51
